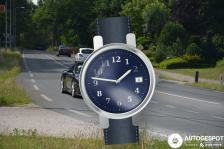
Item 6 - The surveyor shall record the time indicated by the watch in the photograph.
1:47
